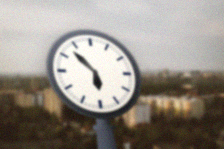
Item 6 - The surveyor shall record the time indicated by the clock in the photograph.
5:53
